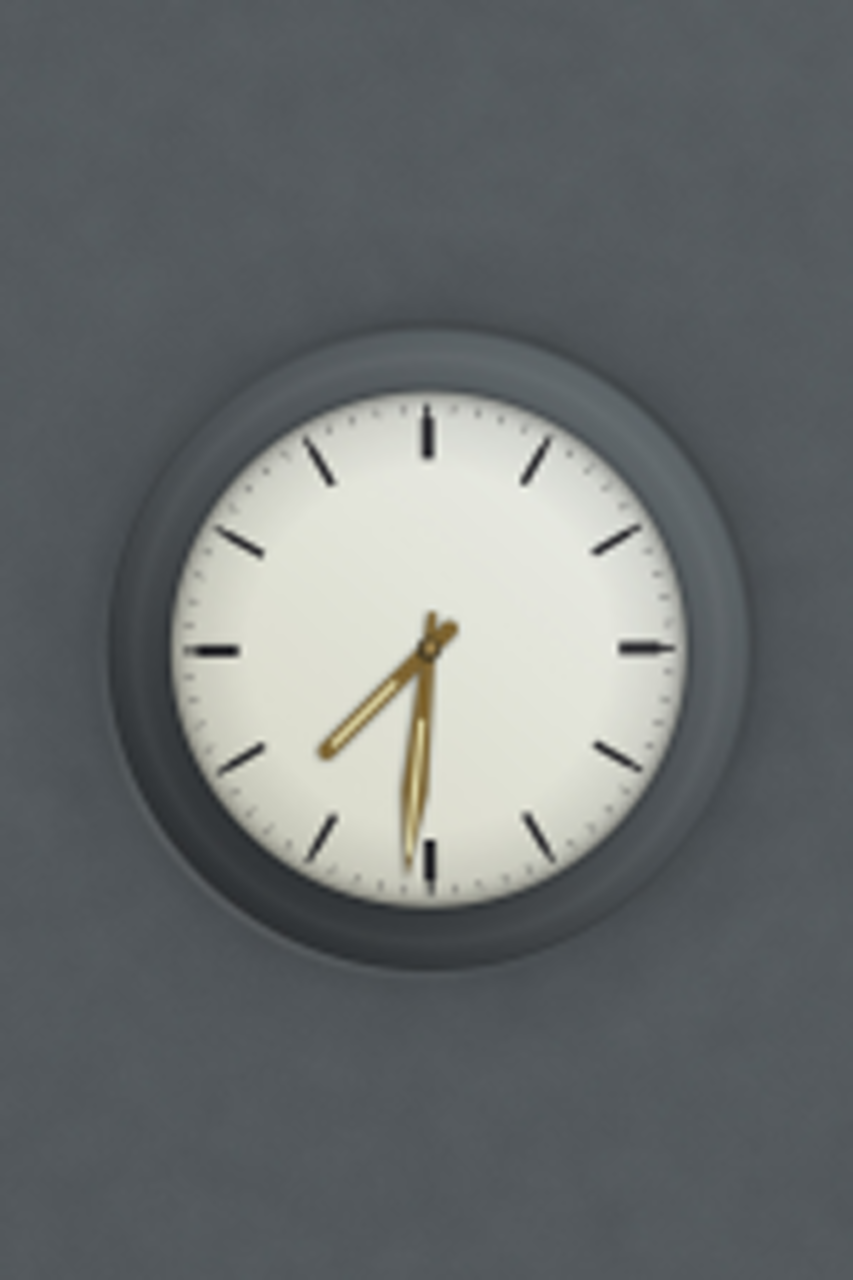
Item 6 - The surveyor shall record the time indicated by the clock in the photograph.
7:31
